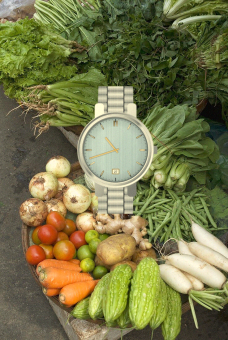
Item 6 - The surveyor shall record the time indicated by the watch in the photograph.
10:42
